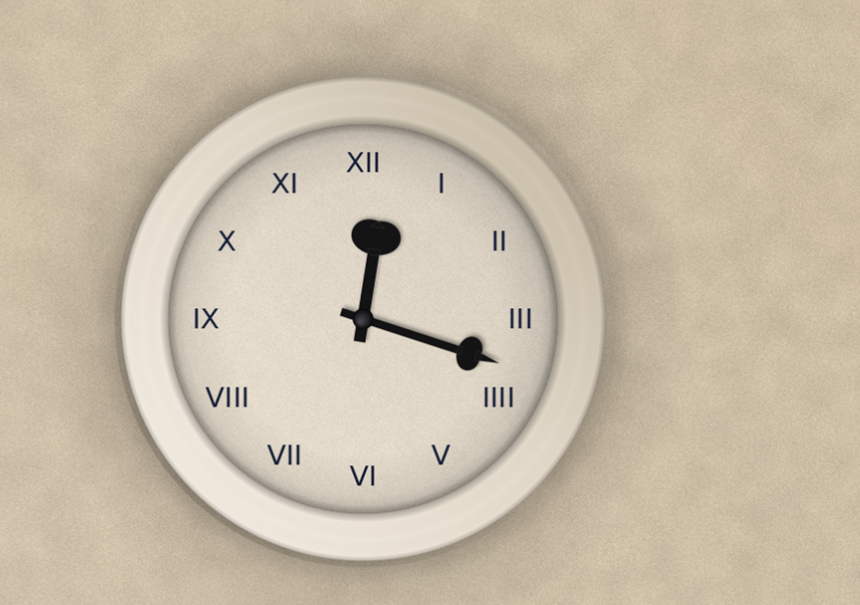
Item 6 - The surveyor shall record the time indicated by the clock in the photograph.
12:18
